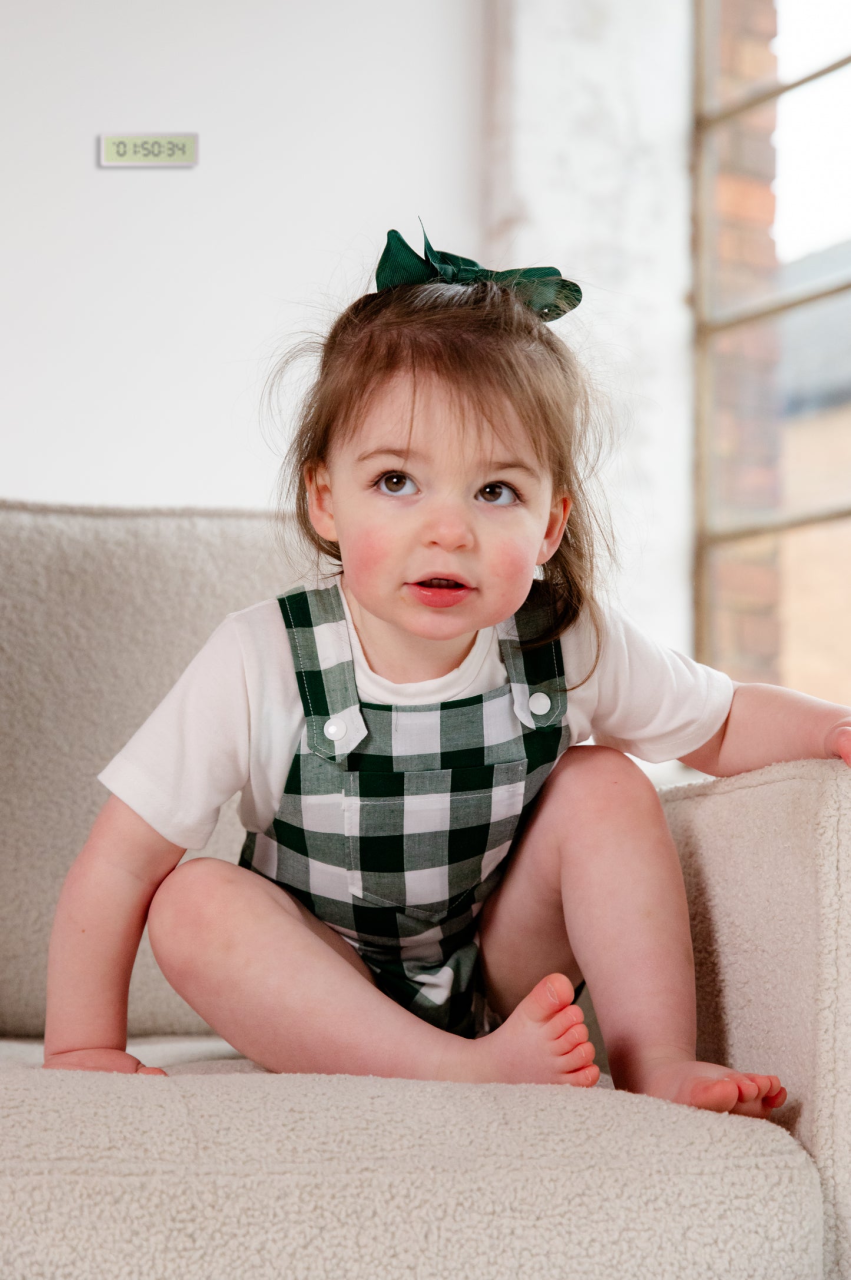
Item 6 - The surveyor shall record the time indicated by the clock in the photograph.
1:50:34
